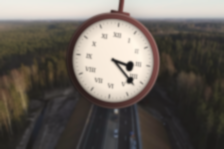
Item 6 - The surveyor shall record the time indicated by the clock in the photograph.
3:22
